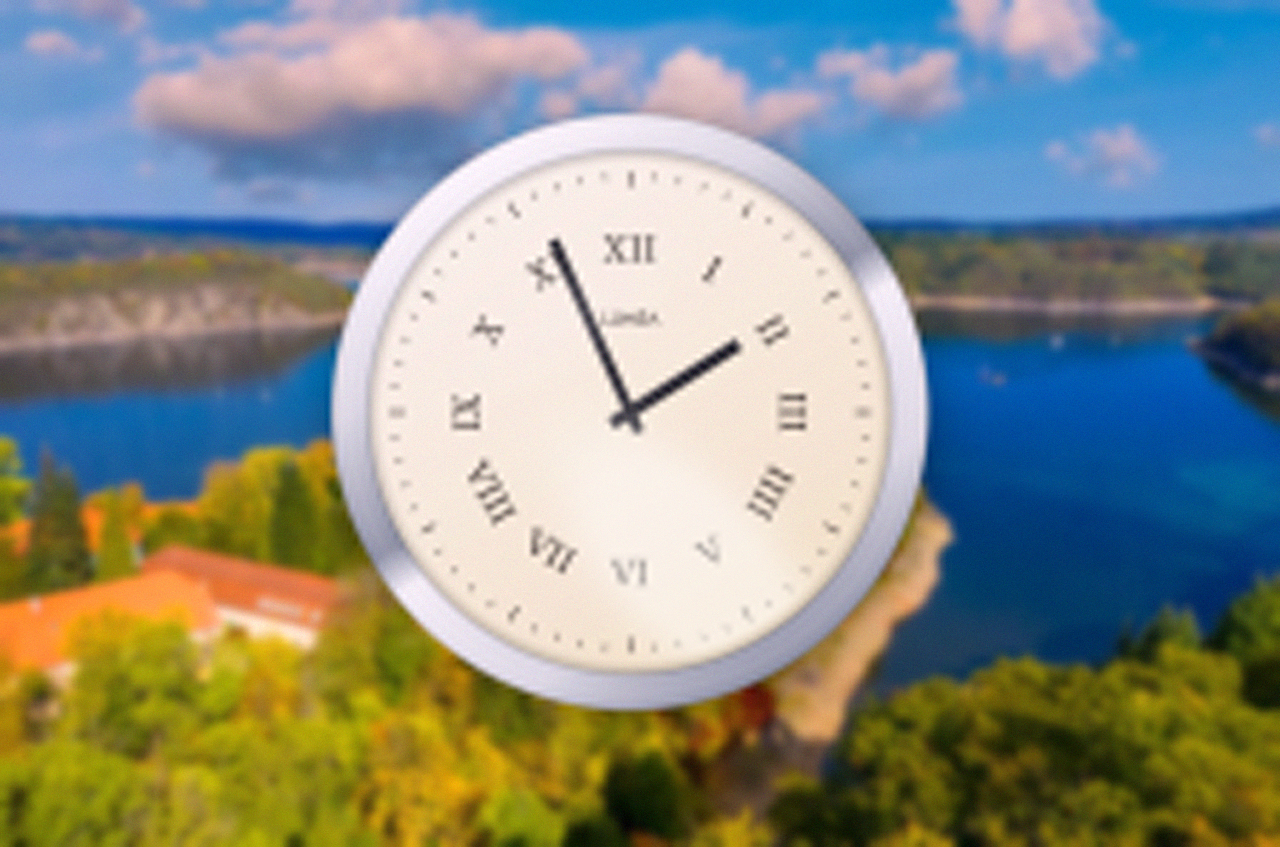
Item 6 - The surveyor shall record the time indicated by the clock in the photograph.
1:56
